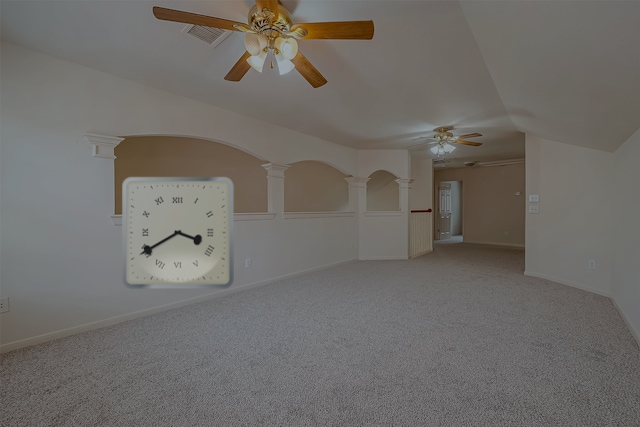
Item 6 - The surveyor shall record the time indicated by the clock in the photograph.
3:40
